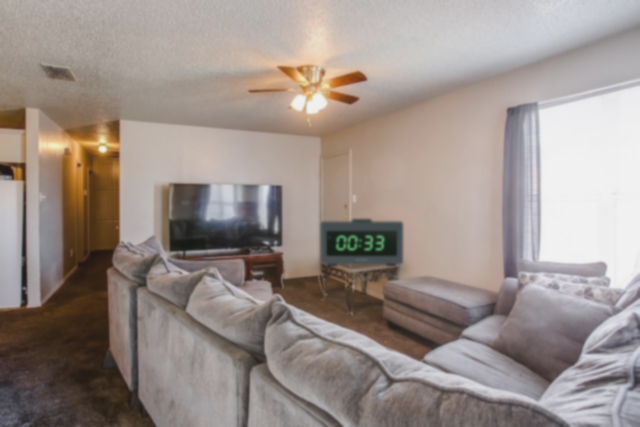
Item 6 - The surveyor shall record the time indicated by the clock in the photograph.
0:33
